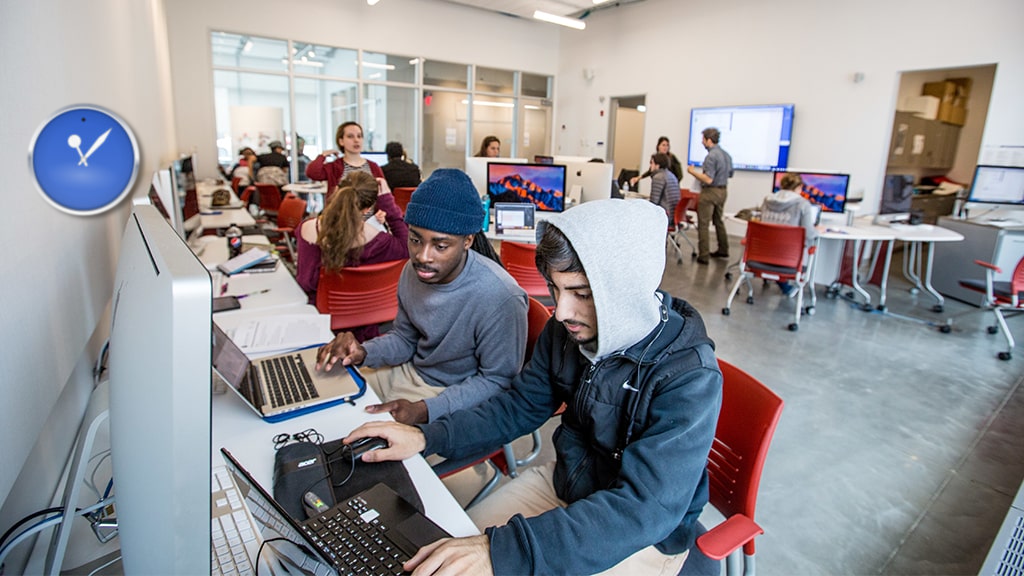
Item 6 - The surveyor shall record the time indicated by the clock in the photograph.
11:07
